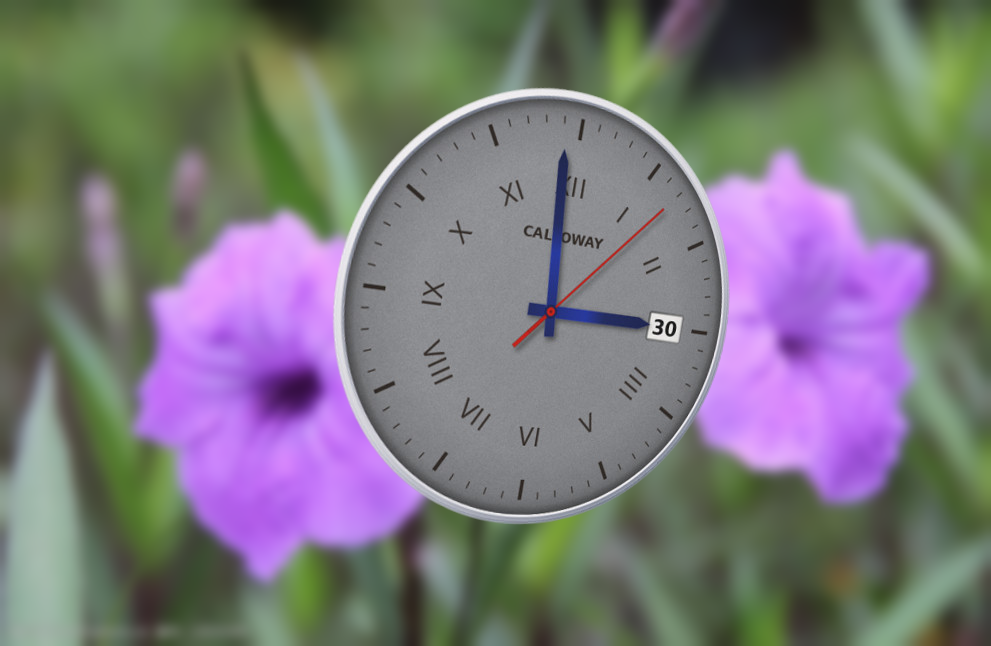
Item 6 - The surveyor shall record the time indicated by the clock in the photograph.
2:59:07
